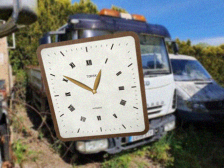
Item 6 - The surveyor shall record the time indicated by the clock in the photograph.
12:51
